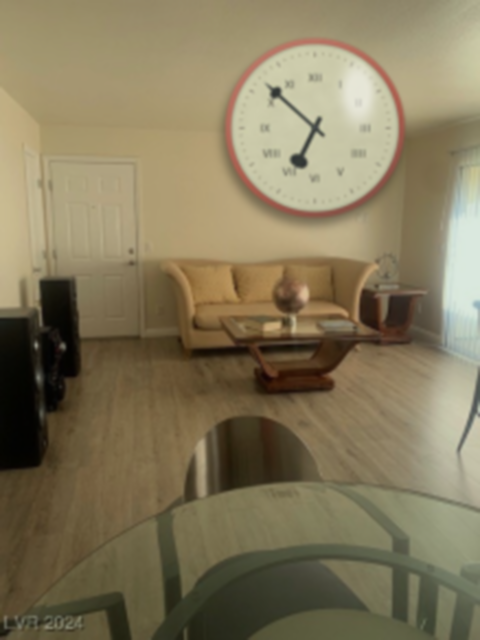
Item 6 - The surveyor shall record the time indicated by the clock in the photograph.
6:52
